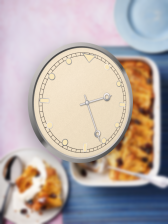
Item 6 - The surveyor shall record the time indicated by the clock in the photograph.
2:26
